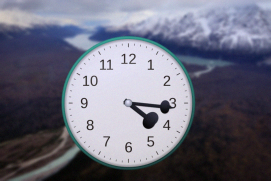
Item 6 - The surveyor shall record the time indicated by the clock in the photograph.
4:16
